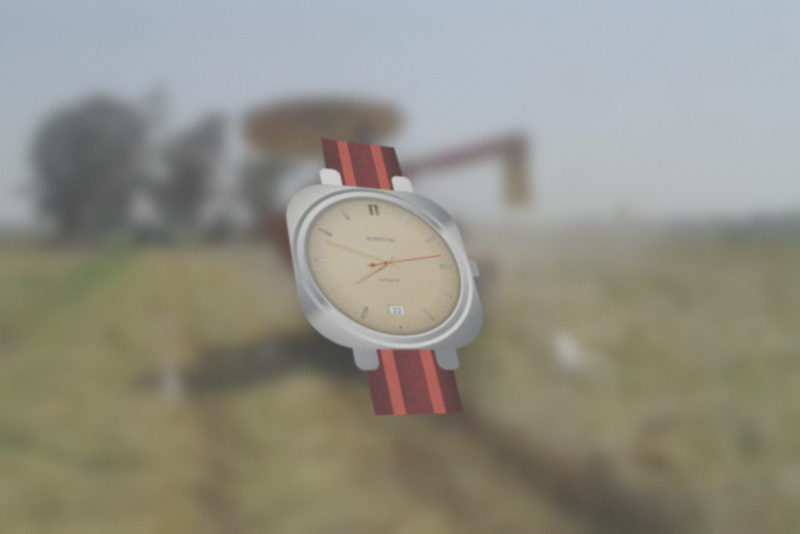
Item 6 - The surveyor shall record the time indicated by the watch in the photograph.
7:48:13
